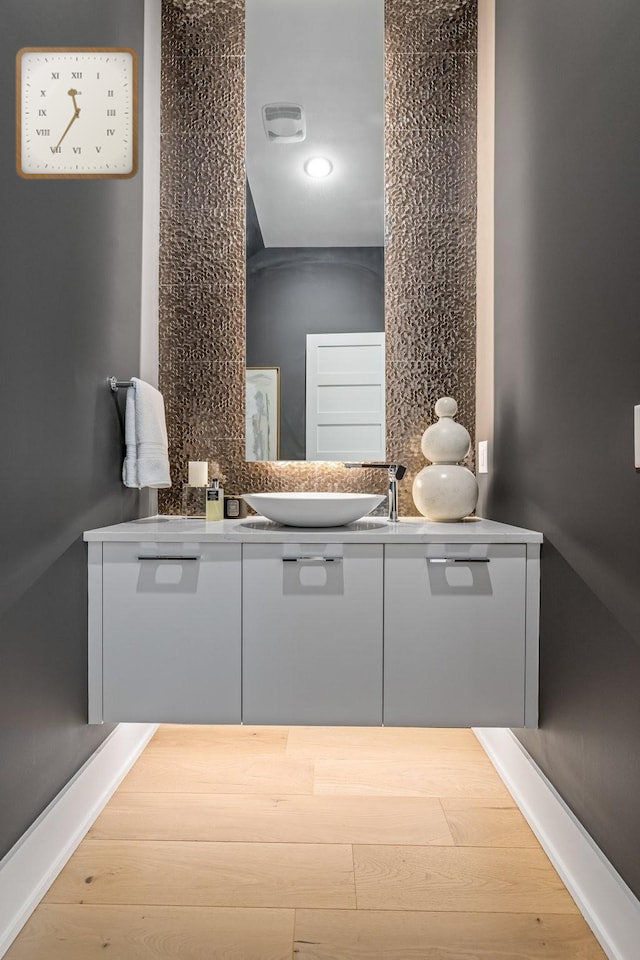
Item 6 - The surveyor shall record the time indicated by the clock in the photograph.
11:35
